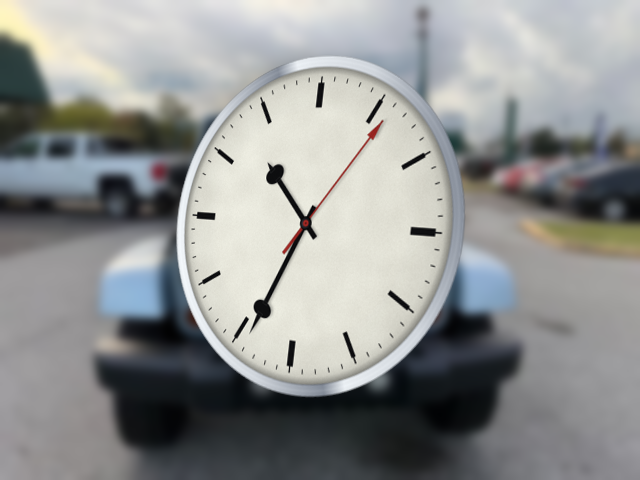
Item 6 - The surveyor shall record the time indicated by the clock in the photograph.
10:34:06
